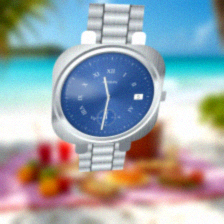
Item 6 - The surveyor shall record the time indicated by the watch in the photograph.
11:31
